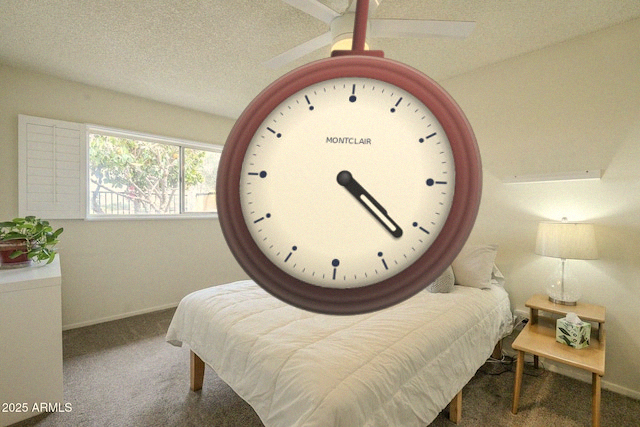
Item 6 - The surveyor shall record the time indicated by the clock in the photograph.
4:22
